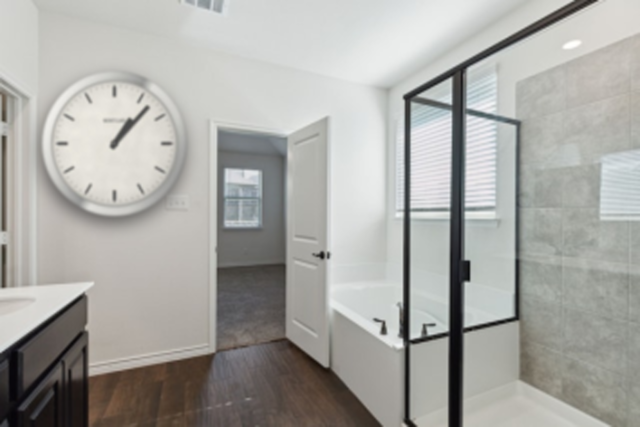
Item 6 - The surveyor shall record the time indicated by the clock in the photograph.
1:07
